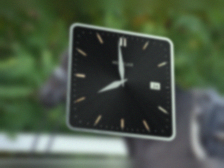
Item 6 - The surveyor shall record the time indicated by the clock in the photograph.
7:59
